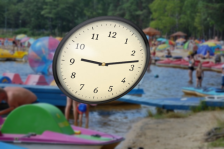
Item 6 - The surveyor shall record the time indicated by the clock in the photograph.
9:13
